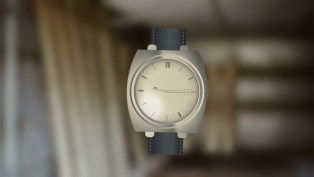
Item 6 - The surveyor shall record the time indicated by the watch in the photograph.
9:15
